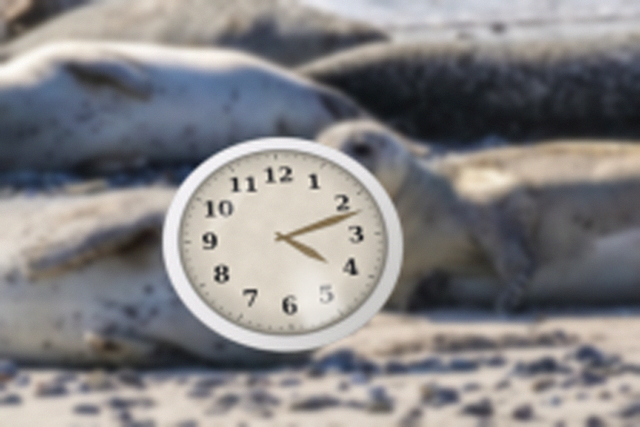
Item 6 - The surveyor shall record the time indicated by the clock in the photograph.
4:12
